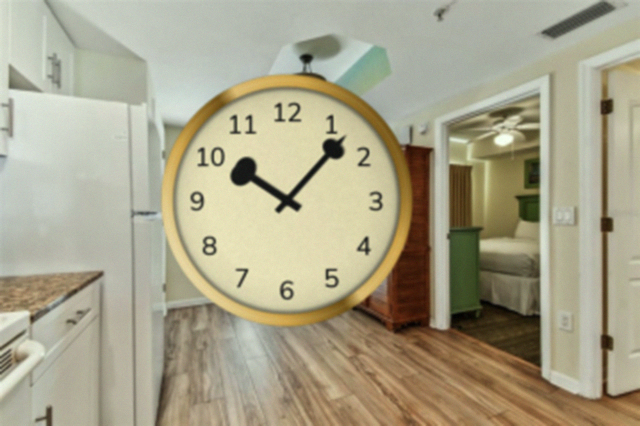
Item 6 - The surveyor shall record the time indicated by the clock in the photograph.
10:07
